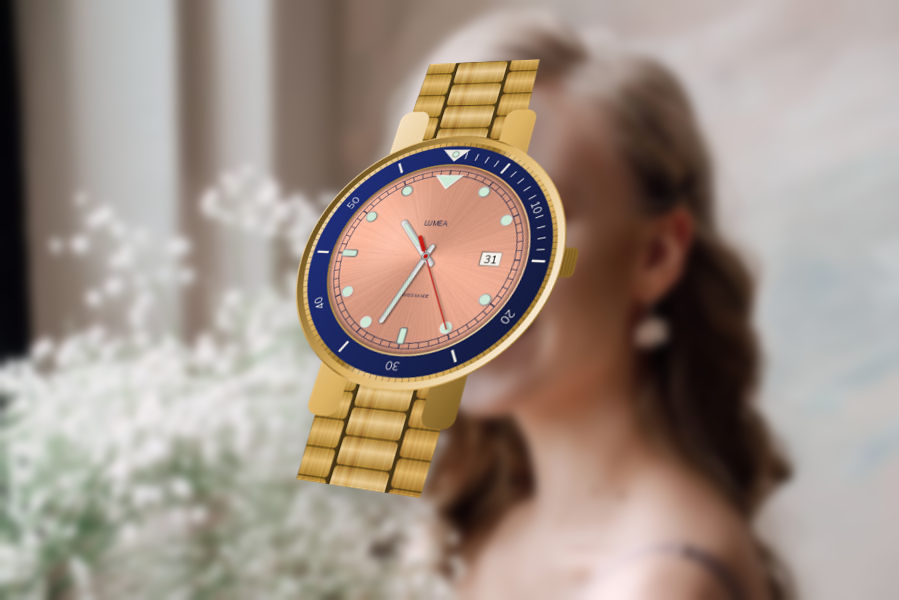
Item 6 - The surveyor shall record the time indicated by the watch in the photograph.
10:33:25
